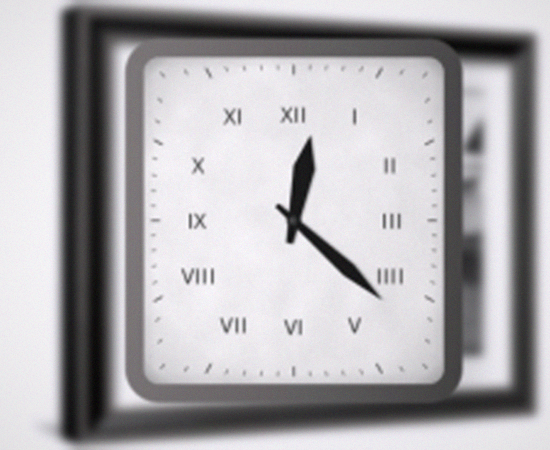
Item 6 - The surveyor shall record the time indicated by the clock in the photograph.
12:22
